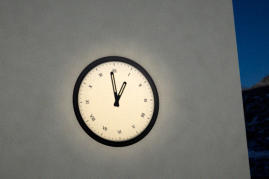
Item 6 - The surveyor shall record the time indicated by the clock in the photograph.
12:59
